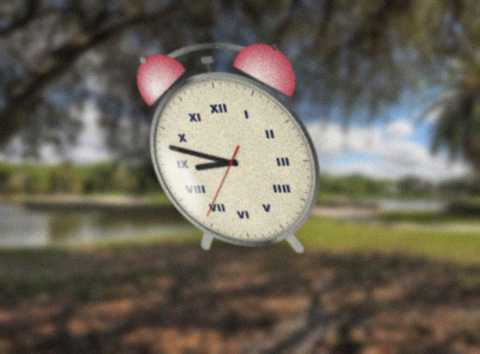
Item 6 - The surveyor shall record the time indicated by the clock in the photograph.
8:47:36
